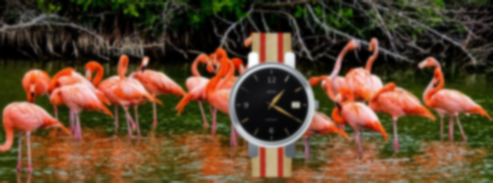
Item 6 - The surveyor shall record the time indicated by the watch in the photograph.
1:20
